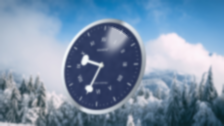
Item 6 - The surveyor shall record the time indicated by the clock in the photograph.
9:34
